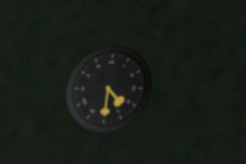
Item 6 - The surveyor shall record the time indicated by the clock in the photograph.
4:30
